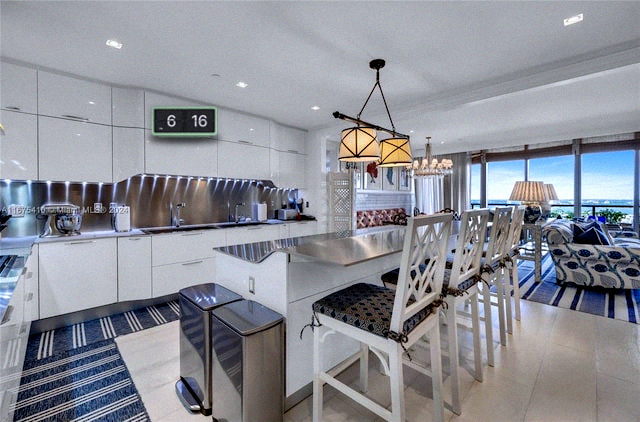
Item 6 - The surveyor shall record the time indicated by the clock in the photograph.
6:16
